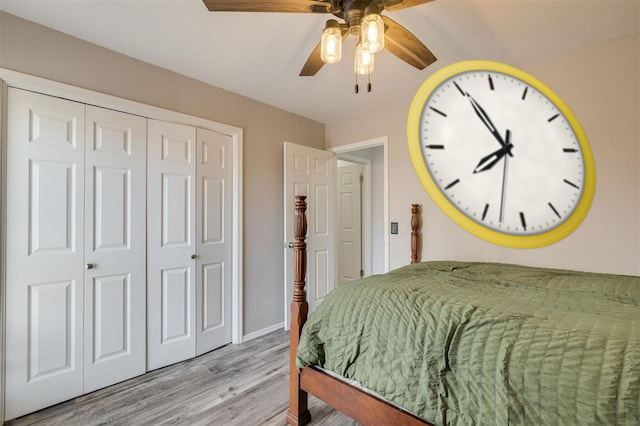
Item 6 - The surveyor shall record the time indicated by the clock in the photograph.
7:55:33
